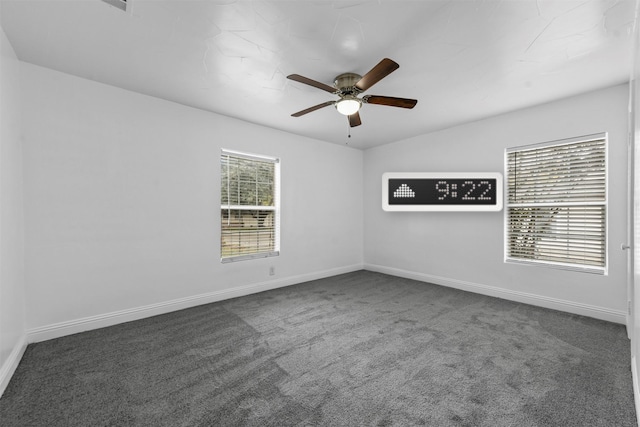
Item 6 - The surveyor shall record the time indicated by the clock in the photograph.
9:22
